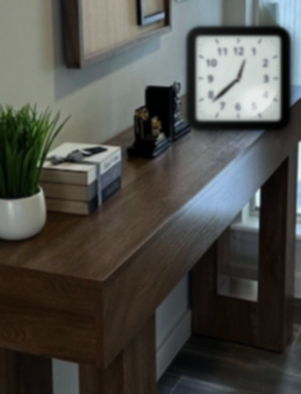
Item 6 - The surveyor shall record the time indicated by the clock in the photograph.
12:38
